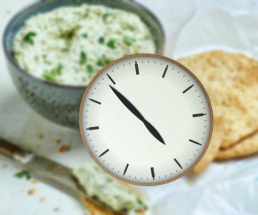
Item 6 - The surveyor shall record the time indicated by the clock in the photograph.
4:54
